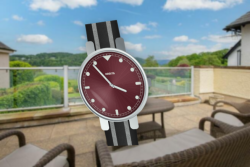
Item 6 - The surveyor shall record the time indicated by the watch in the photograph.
3:54
